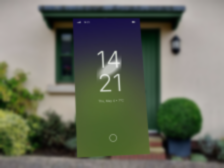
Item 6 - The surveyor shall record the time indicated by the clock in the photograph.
14:21
